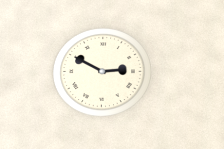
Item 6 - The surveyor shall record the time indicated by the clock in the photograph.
2:50
